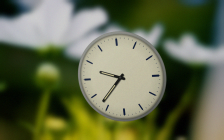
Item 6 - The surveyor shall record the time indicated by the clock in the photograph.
9:37
